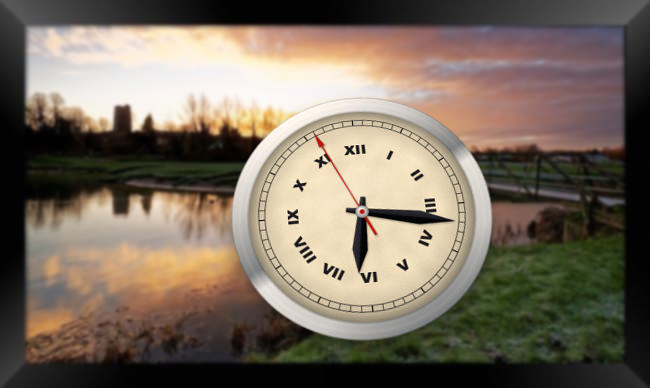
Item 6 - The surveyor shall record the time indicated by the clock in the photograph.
6:16:56
